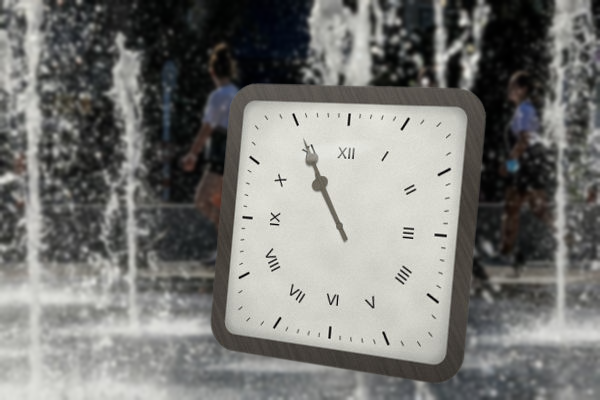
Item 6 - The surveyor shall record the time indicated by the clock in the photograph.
10:55
